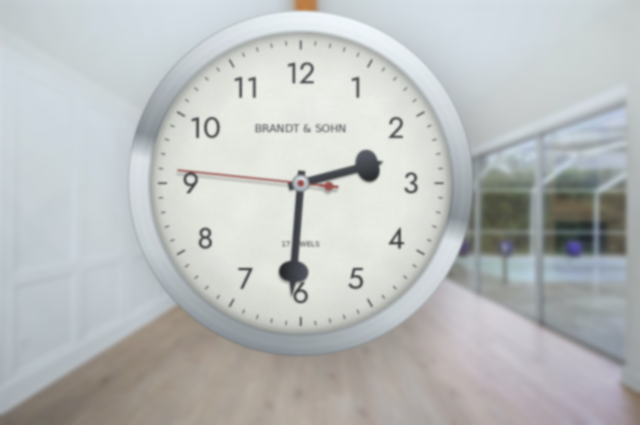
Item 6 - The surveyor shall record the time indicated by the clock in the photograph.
2:30:46
